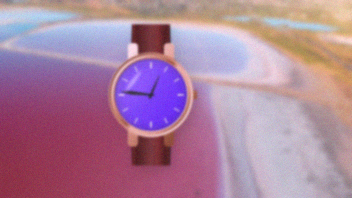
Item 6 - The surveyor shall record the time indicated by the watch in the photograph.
12:46
